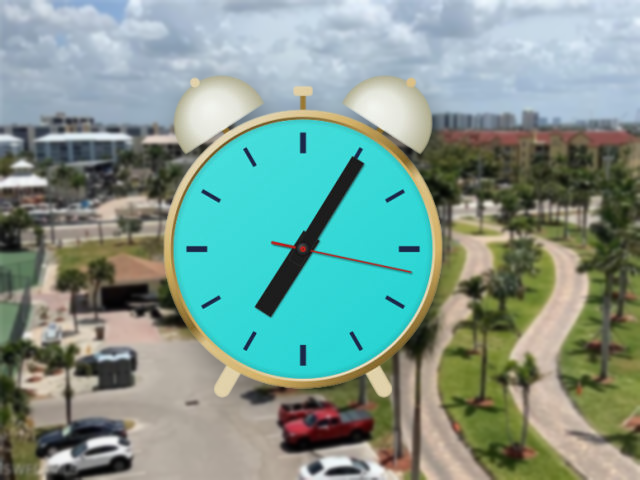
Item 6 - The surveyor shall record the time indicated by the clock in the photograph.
7:05:17
